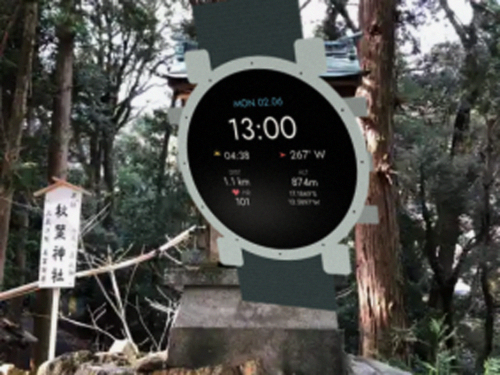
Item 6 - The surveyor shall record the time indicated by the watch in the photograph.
13:00
